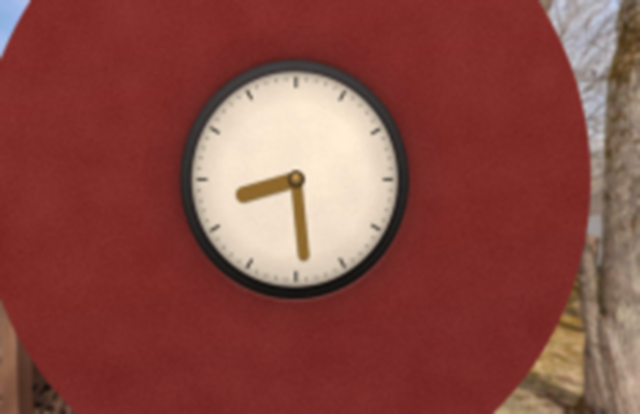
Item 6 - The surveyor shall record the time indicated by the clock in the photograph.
8:29
